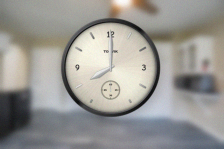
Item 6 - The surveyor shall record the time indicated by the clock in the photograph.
8:00
